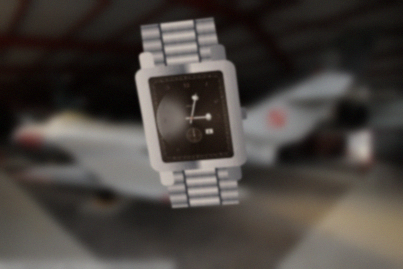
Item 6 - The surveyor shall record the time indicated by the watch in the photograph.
3:03
